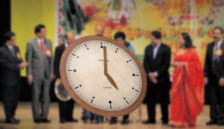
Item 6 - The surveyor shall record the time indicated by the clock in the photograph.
5:01
